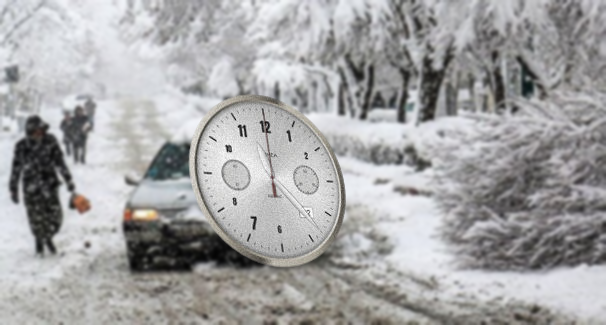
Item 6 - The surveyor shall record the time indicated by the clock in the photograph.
11:23
